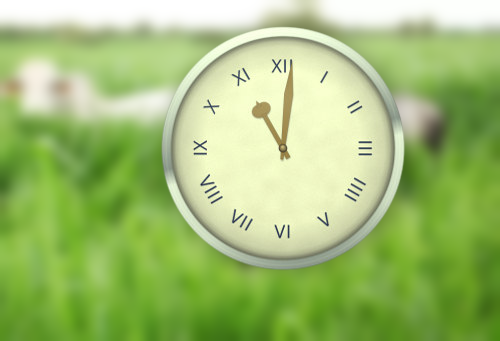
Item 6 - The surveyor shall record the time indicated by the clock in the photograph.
11:01
